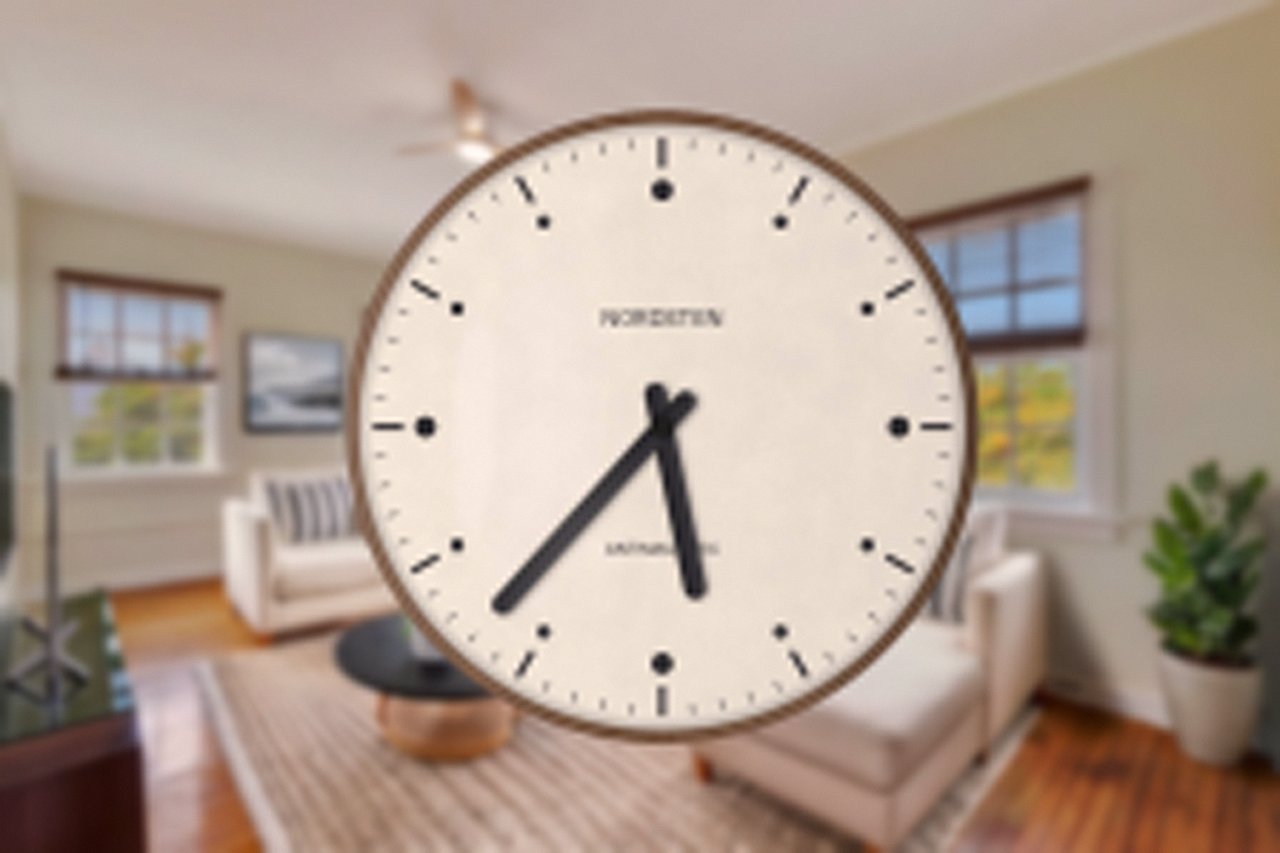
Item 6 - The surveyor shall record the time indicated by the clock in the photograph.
5:37
